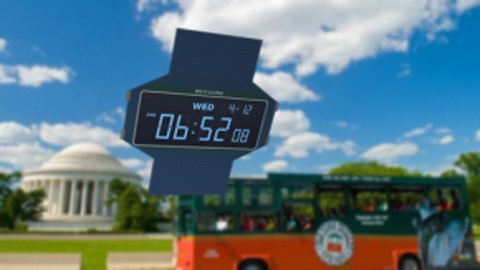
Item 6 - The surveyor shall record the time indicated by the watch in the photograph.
6:52:08
